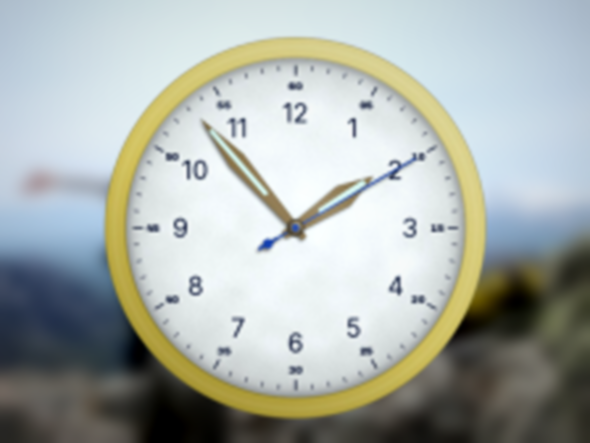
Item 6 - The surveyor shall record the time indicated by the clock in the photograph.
1:53:10
